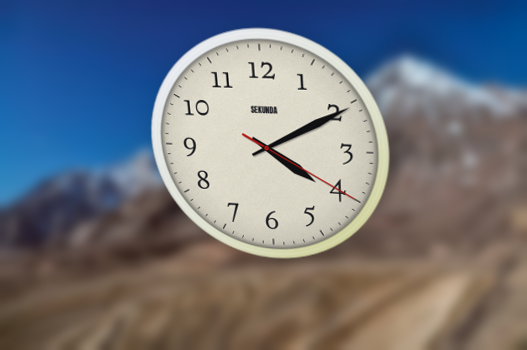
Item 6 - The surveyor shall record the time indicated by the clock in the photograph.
4:10:20
